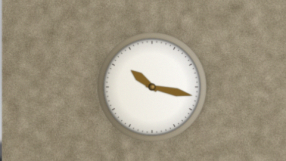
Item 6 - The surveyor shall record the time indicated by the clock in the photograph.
10:17
